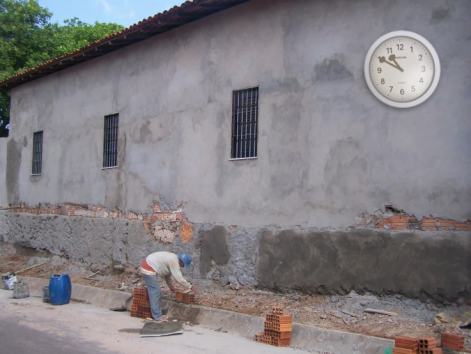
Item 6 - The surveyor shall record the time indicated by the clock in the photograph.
10:50
